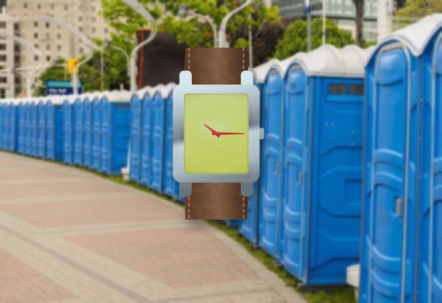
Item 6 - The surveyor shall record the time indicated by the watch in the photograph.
10:15
